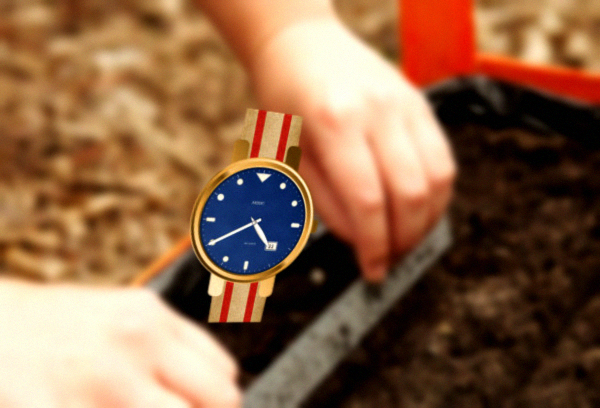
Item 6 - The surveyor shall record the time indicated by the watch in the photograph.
4:40
